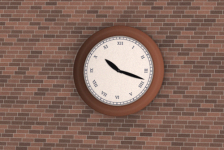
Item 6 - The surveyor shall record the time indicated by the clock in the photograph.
10:18
